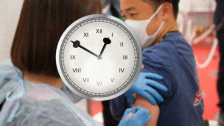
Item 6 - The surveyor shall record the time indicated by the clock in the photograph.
12:50
